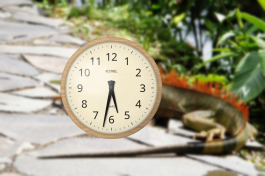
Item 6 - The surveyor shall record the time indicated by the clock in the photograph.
5:32
